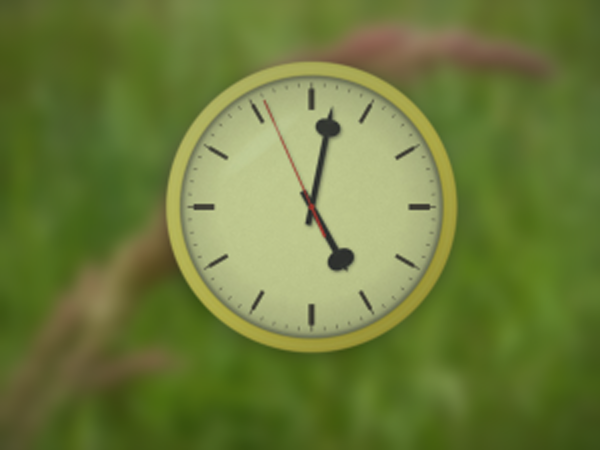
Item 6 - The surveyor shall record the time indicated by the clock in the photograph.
5:01:56
